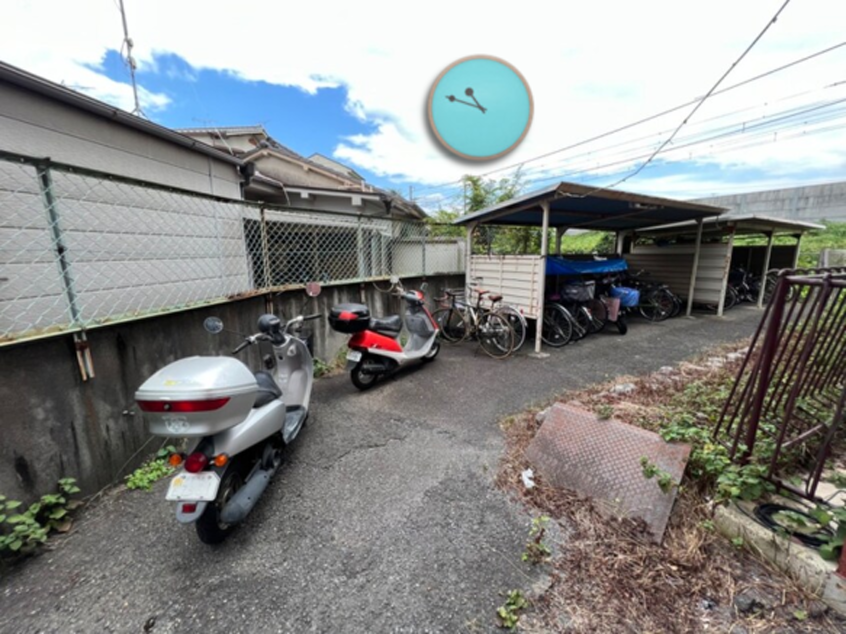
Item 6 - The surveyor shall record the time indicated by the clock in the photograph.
10:48
